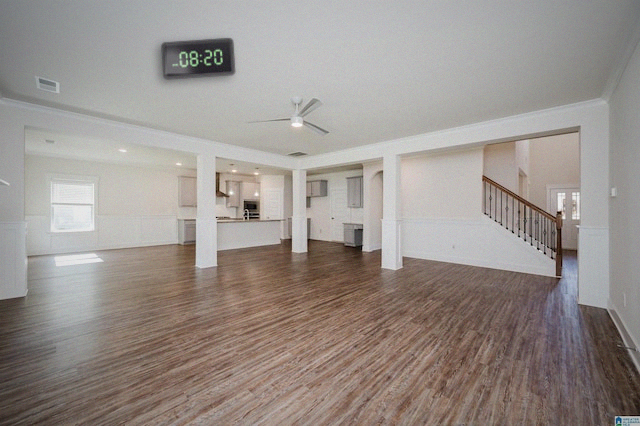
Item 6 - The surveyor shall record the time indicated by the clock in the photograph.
8:20
